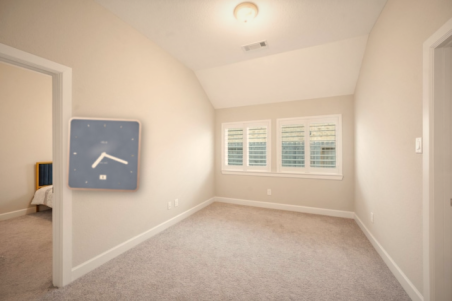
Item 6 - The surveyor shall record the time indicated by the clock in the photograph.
7:18
